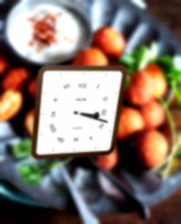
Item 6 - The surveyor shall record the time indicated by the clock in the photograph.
3:18
